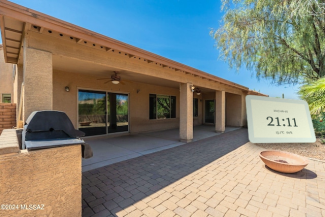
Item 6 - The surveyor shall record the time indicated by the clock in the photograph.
21:11
